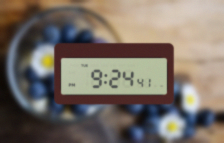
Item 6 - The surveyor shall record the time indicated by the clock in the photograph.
9:24:41
